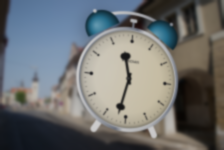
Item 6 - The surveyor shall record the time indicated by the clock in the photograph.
11:32
